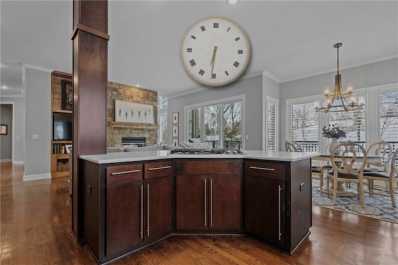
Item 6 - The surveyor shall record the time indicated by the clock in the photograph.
6:31
